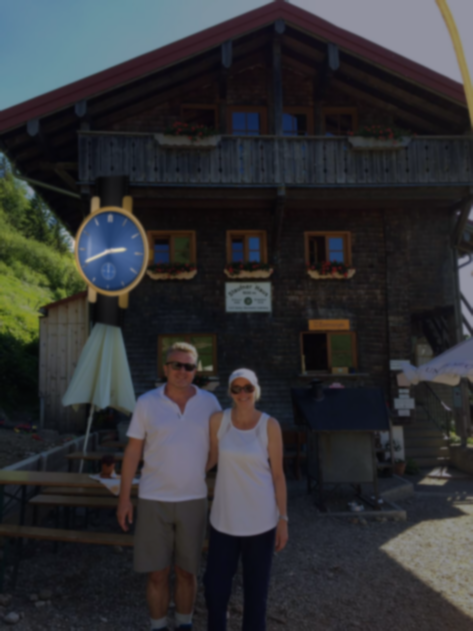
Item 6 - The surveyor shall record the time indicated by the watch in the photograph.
2:41
